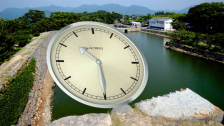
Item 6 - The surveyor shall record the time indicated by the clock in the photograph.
10:30
